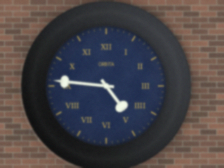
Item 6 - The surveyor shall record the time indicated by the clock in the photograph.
4:46
